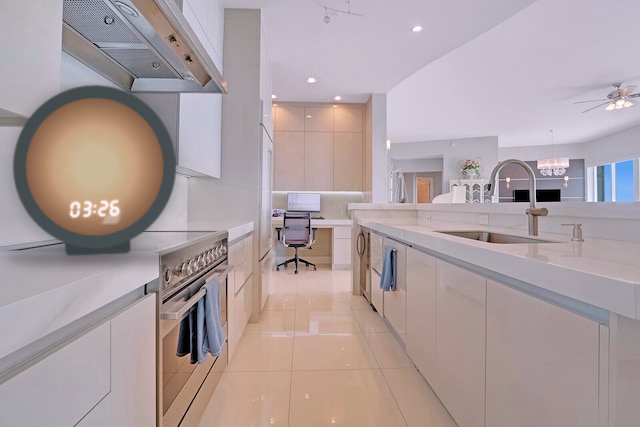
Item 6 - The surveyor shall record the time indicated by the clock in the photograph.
3:26
